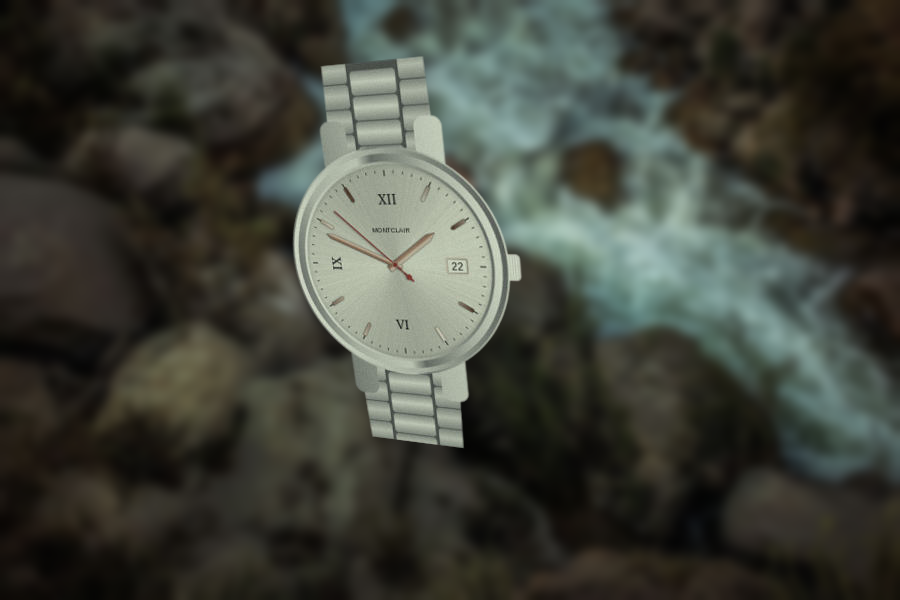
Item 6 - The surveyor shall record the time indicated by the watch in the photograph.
1:48:52
